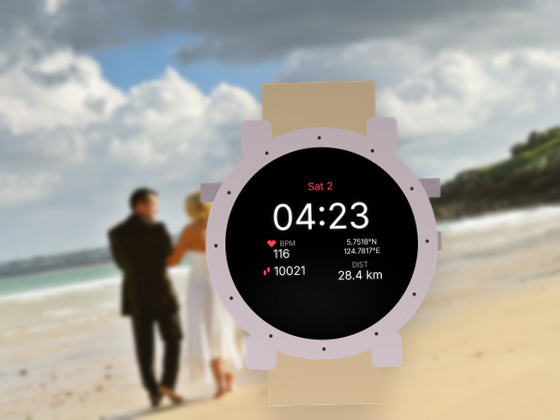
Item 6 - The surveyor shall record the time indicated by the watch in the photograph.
4:23
